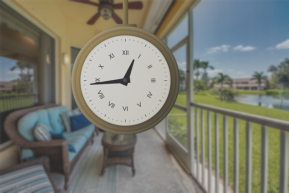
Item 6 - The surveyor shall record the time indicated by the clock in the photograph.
12:44
